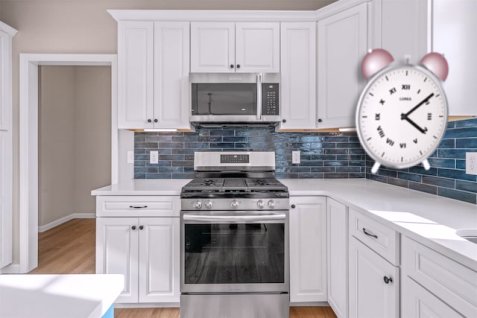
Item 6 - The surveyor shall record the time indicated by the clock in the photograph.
4:09
